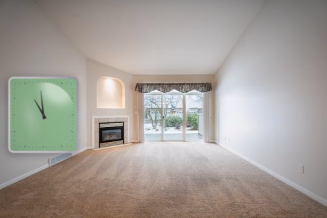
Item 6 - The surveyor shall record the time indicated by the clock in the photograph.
10:59
